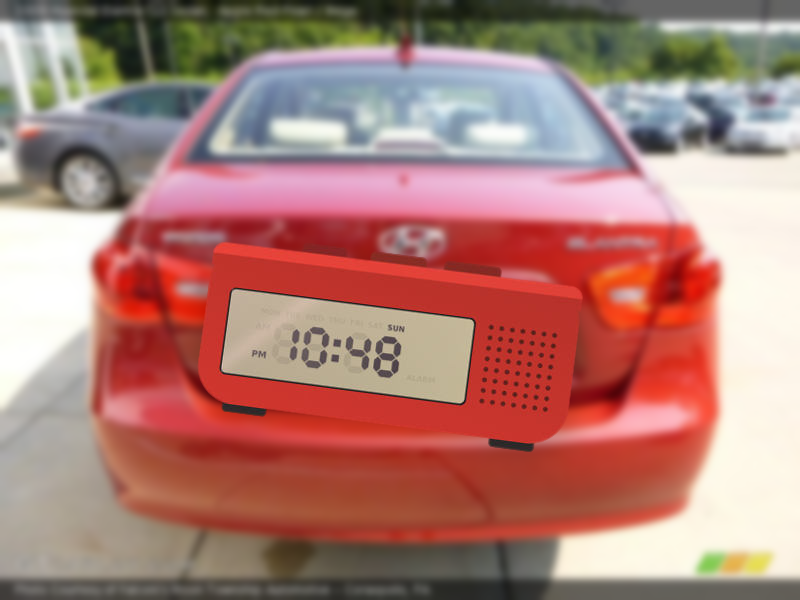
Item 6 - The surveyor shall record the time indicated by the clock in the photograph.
10:48
